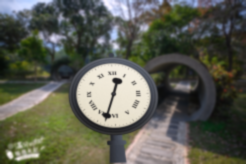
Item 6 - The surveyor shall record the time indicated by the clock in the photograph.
12:33
